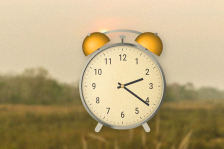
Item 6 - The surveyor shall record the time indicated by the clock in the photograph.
2:21
